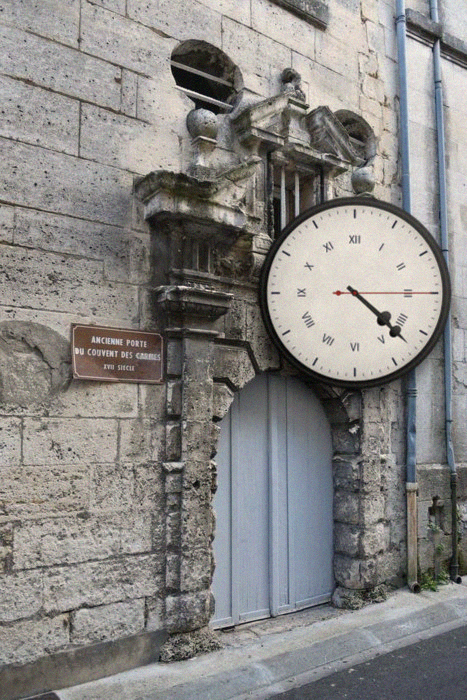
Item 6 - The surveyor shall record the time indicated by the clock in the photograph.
4:22:15
